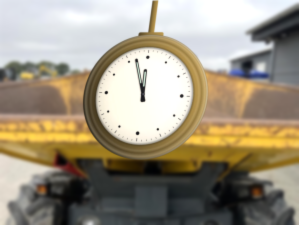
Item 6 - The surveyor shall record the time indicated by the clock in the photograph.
11:57
